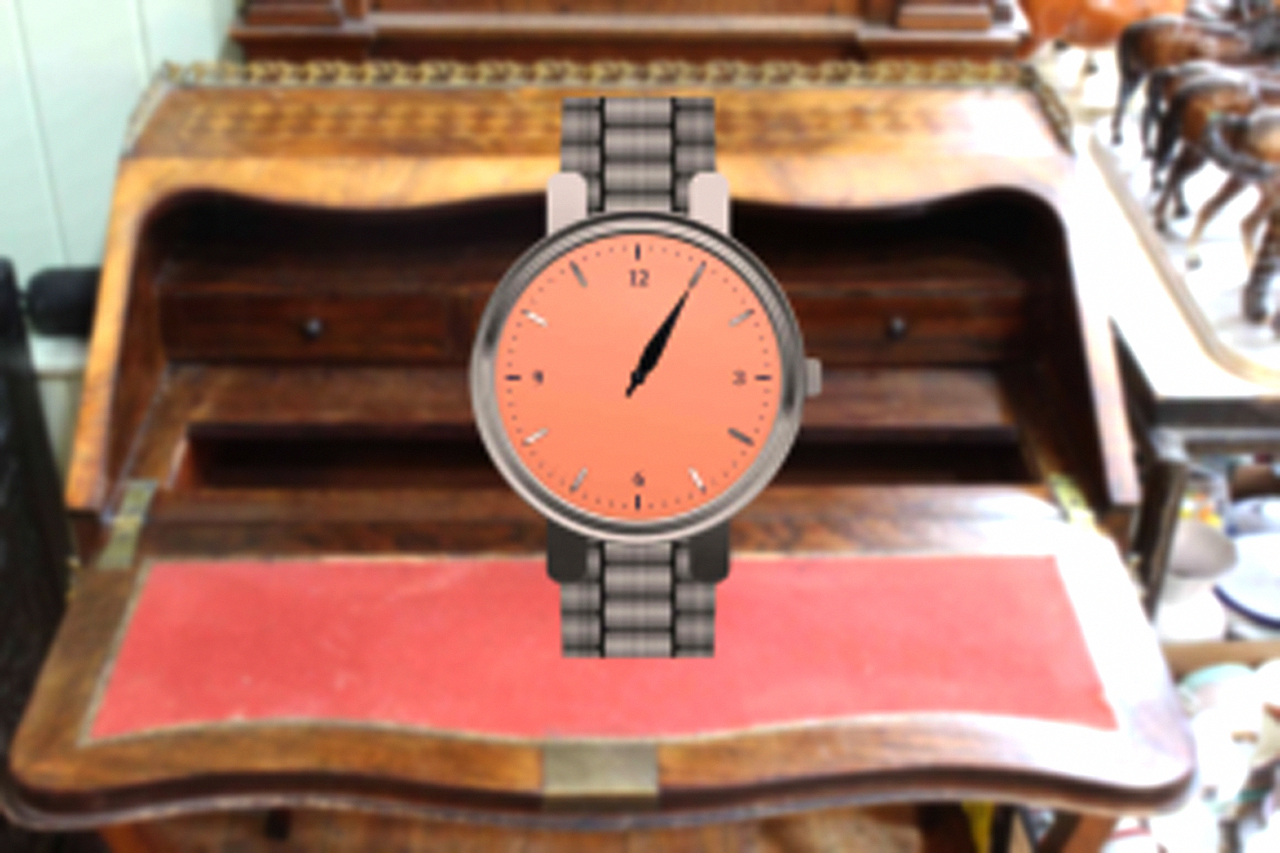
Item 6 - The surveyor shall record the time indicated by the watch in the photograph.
1:05
